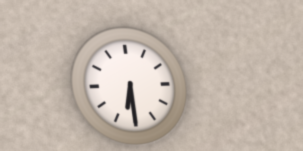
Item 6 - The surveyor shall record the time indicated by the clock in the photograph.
6:30
